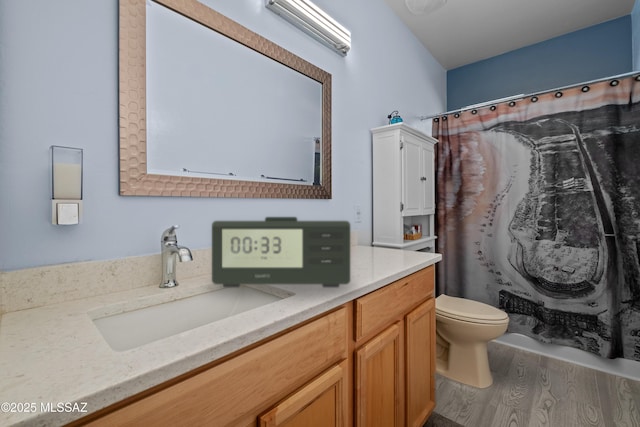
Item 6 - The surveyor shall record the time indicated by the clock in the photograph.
0:33
